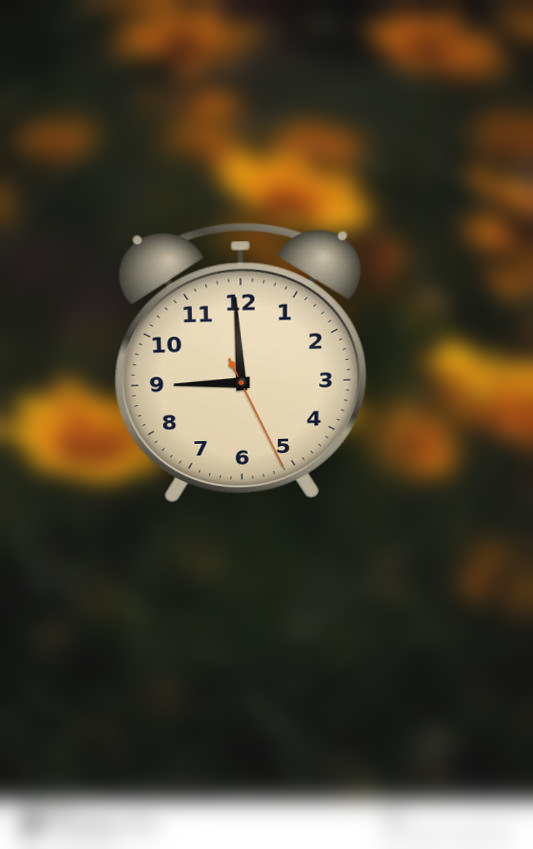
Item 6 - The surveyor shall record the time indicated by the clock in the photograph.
8:59:26
